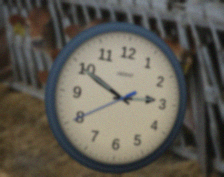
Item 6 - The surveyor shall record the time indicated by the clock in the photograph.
2:49:40
